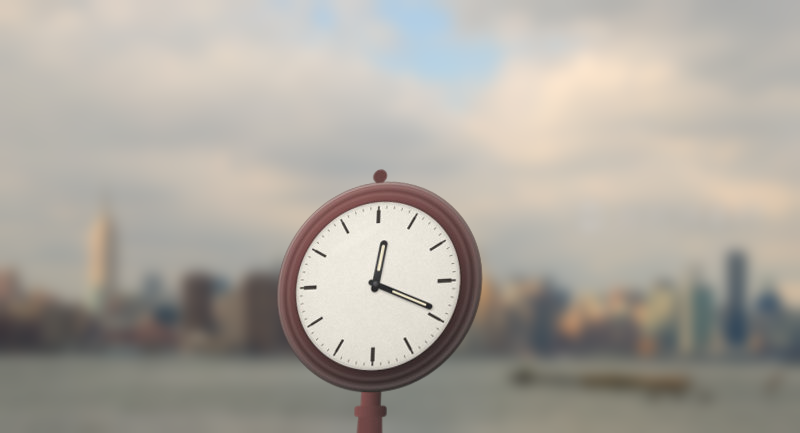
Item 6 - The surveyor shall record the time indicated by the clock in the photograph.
12:19
